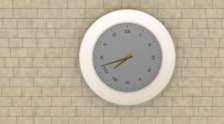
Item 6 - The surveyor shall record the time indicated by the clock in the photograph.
7:42
